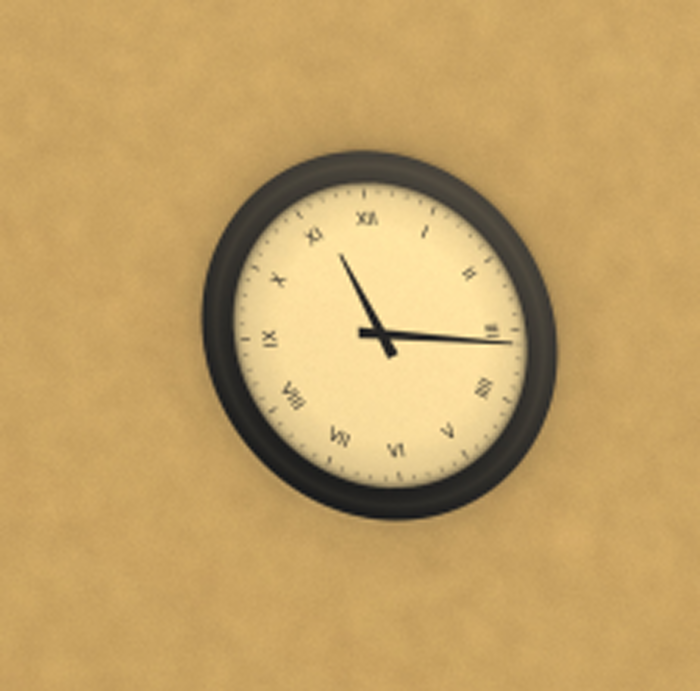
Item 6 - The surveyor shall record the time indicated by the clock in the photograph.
11:16
